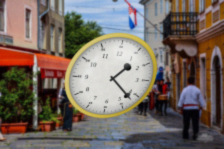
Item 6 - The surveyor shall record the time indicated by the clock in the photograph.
1:22
